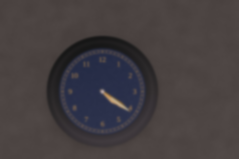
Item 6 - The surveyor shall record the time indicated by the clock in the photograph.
4:21
